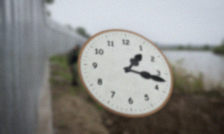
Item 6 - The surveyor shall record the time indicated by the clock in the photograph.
1:17
